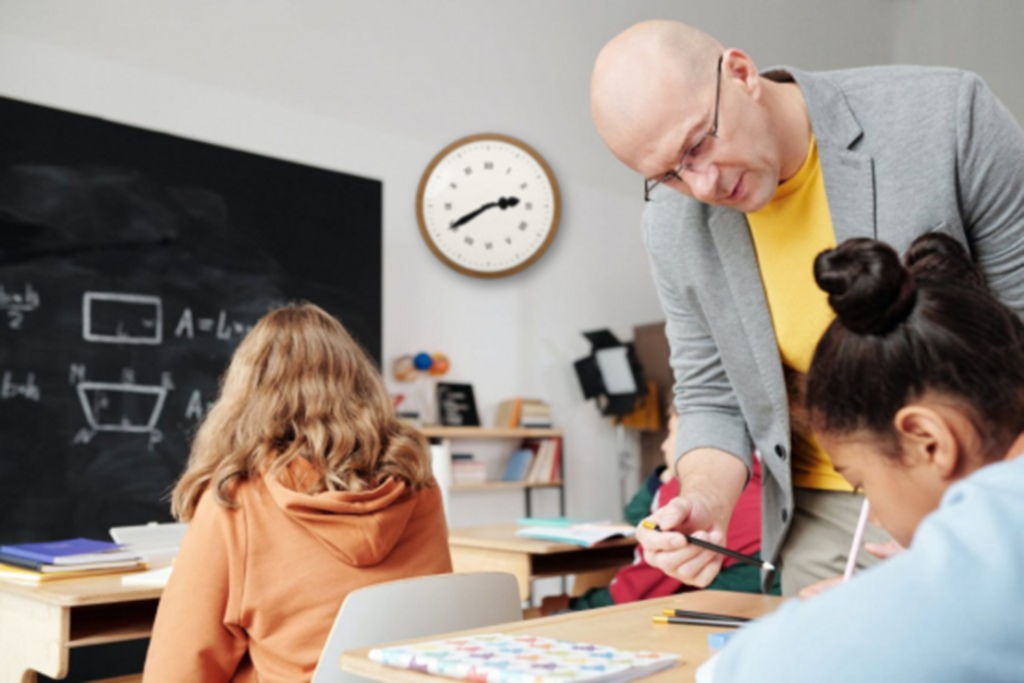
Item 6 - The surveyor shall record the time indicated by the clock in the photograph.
2:40
